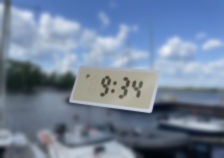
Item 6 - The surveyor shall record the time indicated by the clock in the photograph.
9:34
